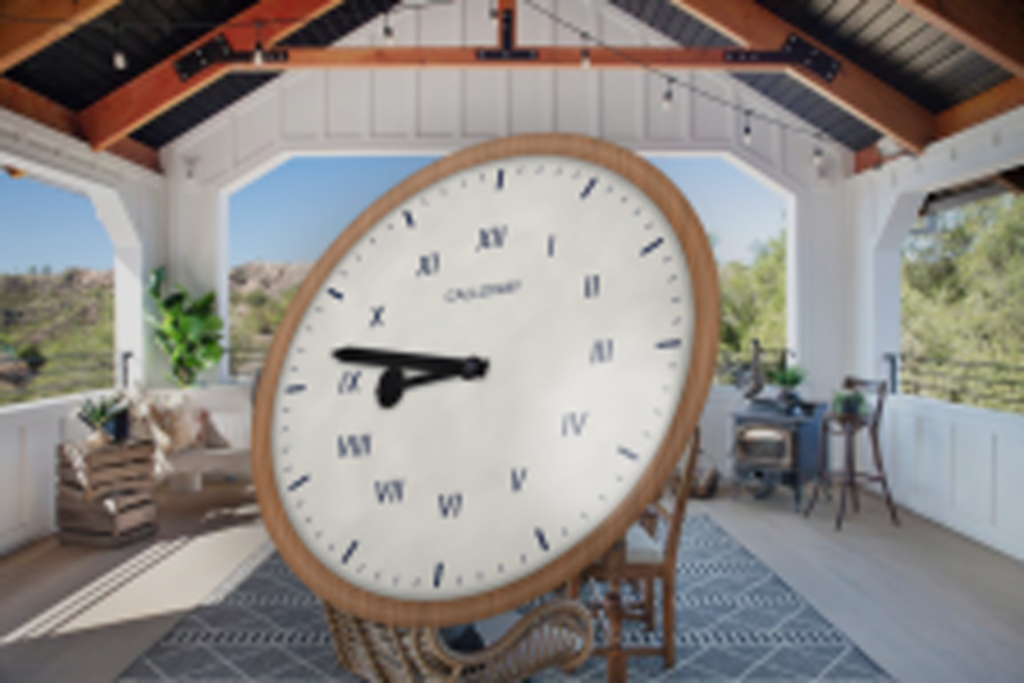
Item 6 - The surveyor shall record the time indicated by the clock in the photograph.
8:47
